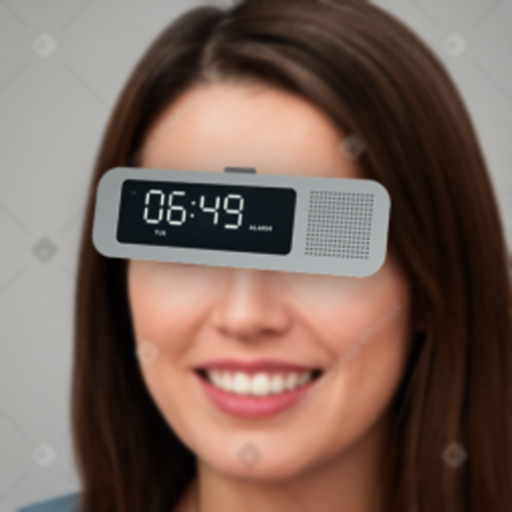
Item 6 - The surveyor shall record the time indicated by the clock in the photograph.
6:49
